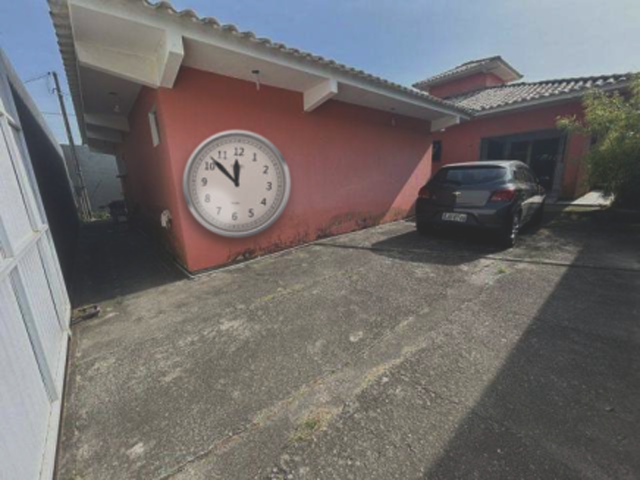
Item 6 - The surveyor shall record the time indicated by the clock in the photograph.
11:52
